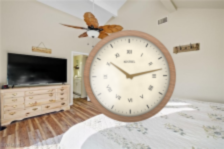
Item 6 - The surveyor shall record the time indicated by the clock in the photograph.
10:13
